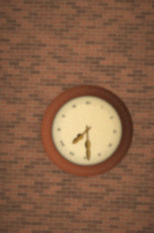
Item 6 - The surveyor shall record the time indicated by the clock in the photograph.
7:29
